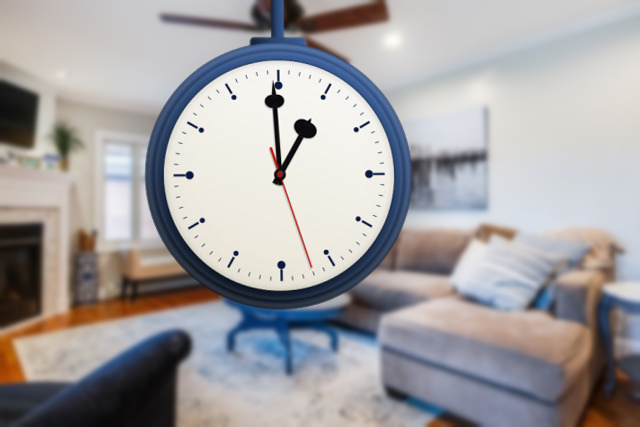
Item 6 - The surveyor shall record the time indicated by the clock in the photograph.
12:59:27
